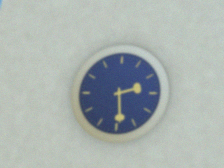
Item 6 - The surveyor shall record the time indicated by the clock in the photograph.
2:29
